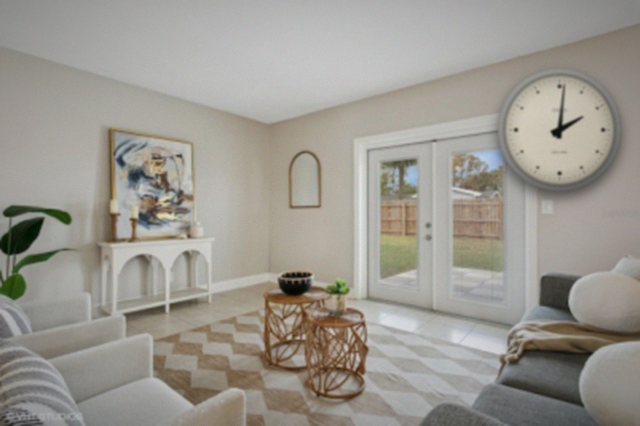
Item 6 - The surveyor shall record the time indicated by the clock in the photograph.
2:01
